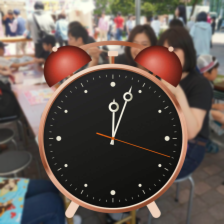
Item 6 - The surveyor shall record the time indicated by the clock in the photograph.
12:03:18
